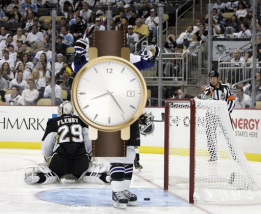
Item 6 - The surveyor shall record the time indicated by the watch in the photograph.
8:24
